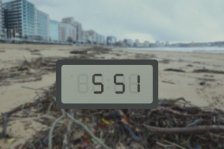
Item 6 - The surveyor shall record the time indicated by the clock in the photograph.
5:51
